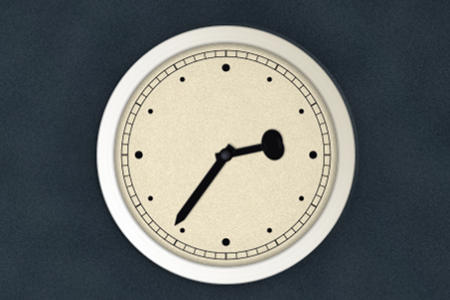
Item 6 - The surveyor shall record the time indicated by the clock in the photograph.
2:36
